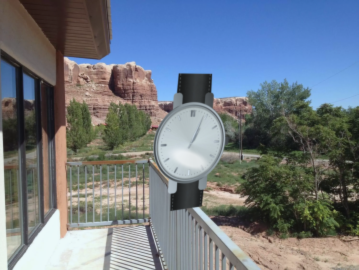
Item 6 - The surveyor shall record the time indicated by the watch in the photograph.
1:04
